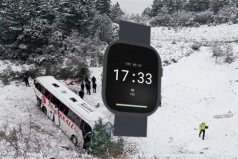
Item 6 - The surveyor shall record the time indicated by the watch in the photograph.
17:33
